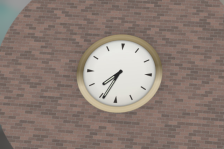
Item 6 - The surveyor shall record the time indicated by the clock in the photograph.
7:34
